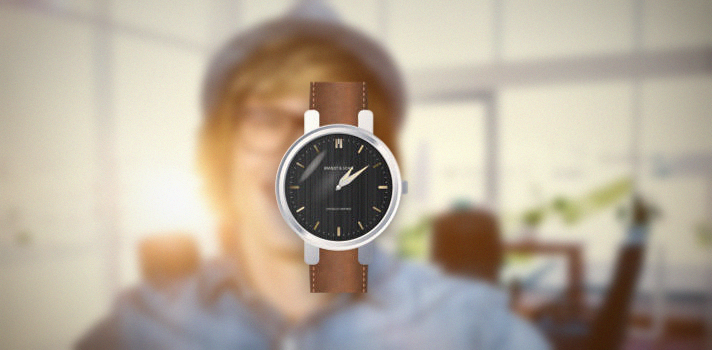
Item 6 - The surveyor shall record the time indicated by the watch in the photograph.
1:09
